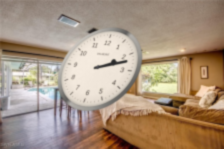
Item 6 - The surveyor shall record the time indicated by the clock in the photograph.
2:12
